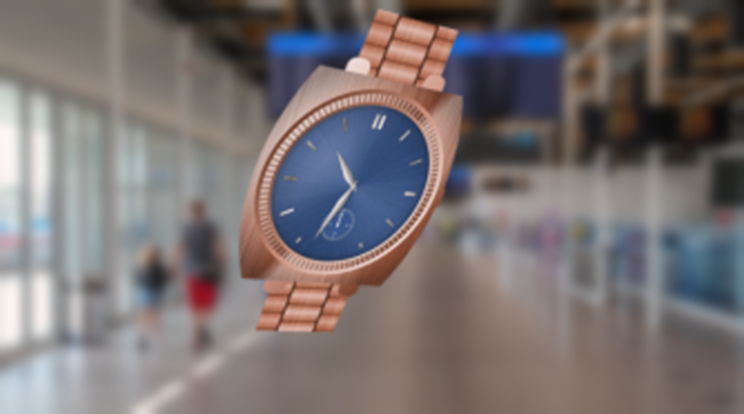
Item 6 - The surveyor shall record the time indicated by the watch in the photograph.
10:33
